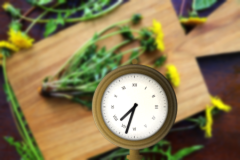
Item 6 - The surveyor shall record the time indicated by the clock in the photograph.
7:33
